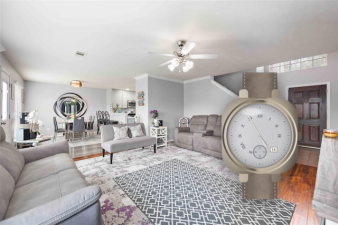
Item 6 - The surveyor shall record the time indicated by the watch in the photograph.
4:55
